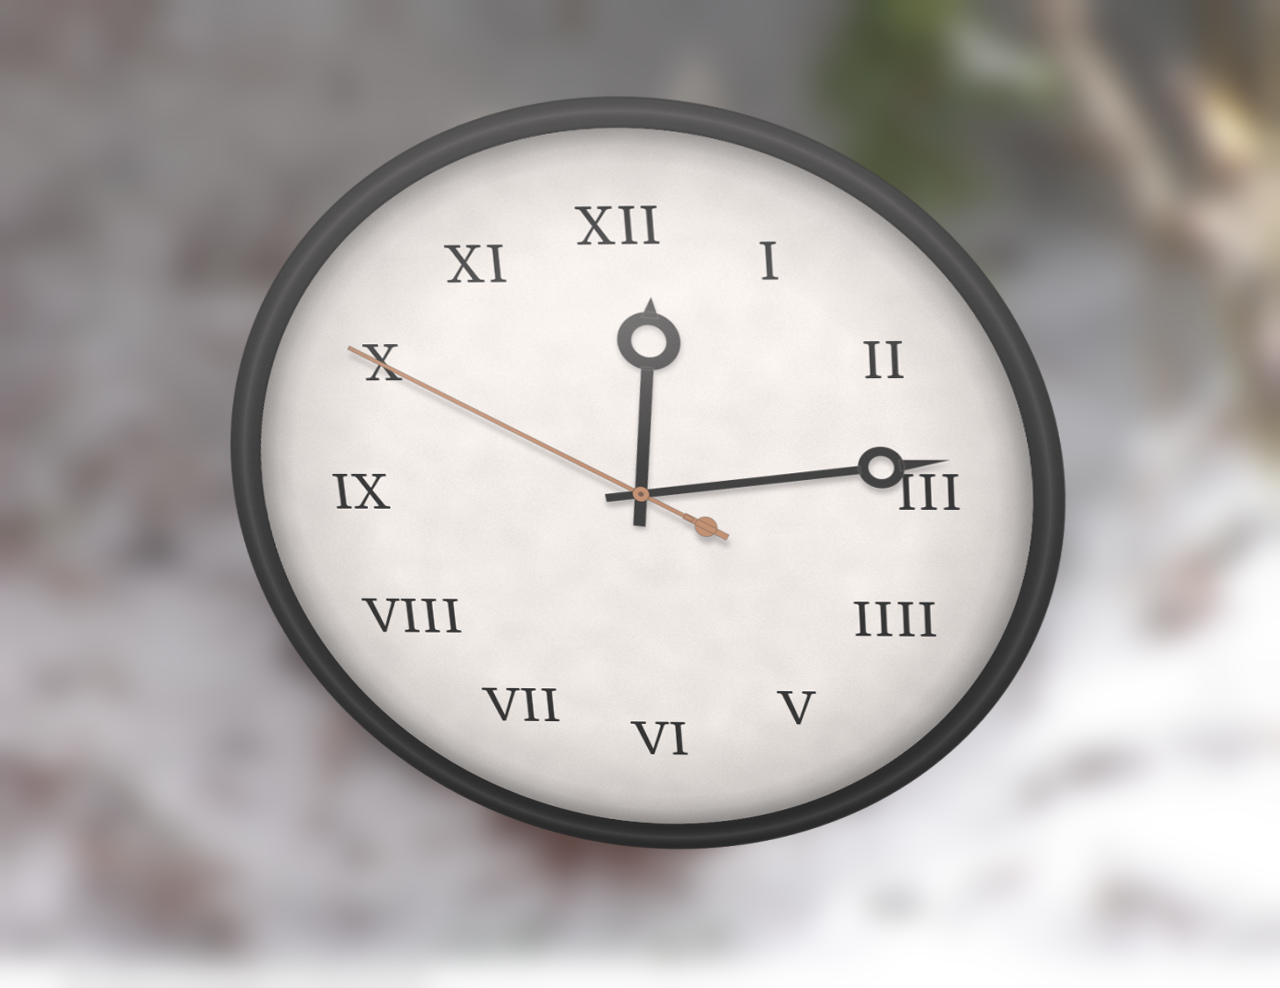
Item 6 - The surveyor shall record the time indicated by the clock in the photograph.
12:13:50
